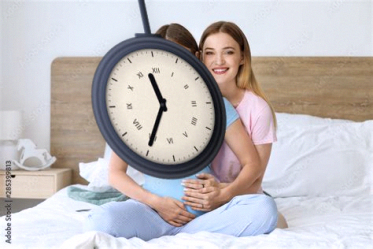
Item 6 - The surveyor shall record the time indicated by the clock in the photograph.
11:35
